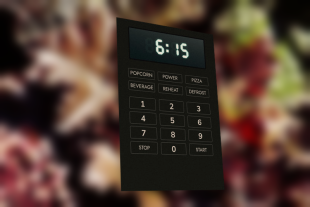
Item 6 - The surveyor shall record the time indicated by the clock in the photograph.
6:15
